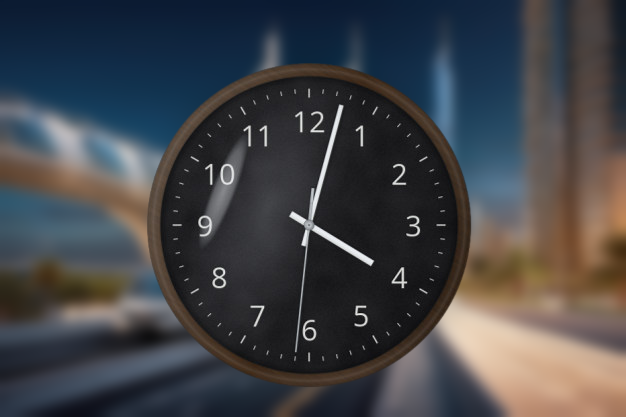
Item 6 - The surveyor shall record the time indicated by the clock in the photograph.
4:02:31
